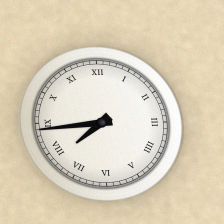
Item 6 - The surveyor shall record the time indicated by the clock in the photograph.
7:44
